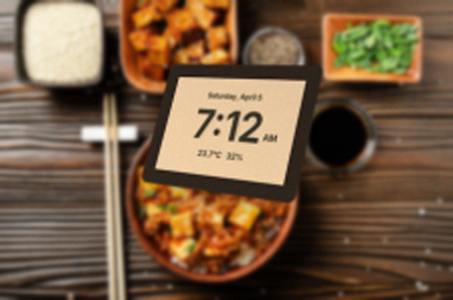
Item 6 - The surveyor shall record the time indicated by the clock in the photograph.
7:12
